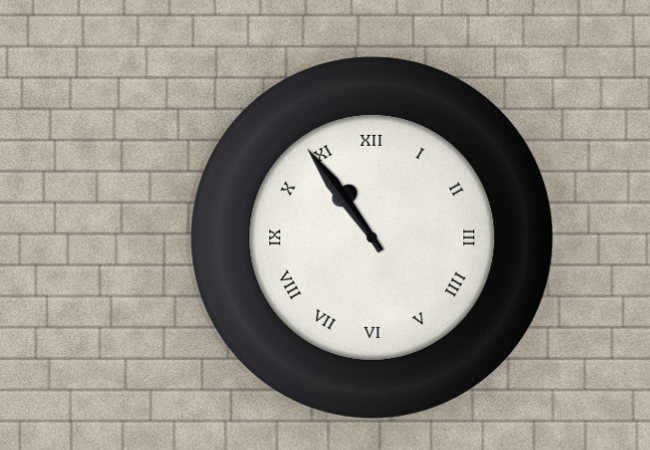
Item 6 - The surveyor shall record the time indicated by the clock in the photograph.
10:54
